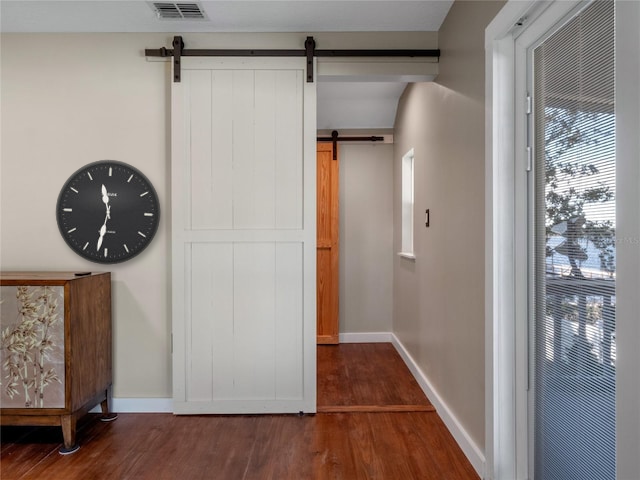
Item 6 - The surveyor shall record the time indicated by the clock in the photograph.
11:32
